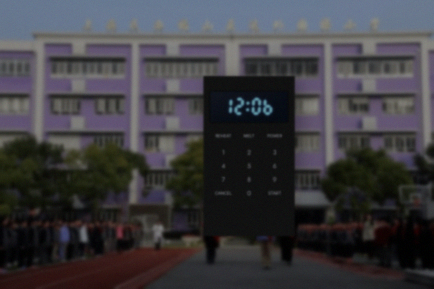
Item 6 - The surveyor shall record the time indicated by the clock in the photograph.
12:06
